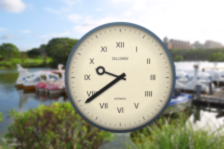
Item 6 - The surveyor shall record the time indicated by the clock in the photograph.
9:39
